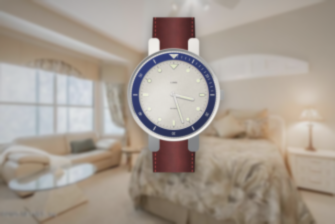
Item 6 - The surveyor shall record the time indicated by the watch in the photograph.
3:27
